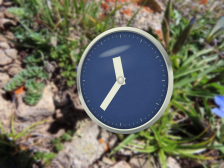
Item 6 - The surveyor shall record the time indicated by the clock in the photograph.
11:36
